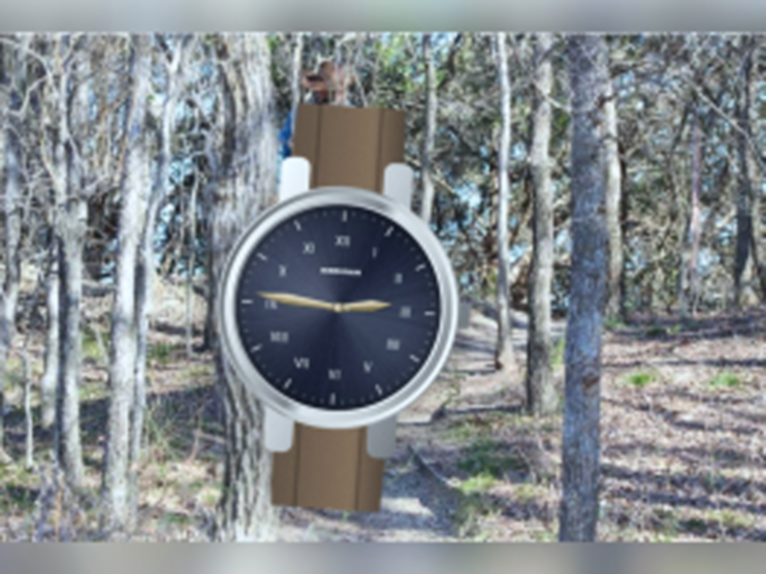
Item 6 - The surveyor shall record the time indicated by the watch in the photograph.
2:46
